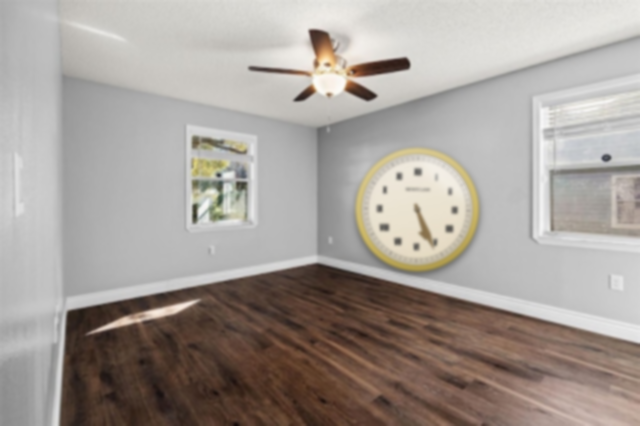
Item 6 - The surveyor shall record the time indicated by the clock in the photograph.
5:26
